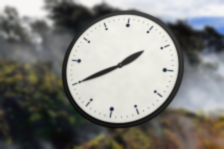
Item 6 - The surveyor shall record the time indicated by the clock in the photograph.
1:40
